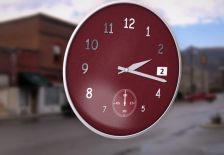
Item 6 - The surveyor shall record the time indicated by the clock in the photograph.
2:17
